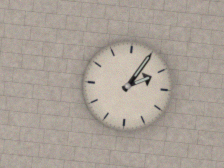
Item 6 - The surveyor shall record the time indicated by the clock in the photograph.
2:05
